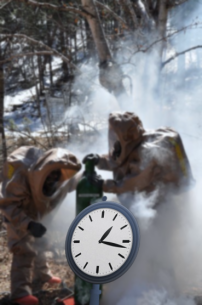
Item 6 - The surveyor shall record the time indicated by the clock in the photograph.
1:17
